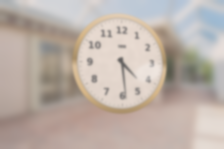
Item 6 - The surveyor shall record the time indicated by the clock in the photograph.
4:29
